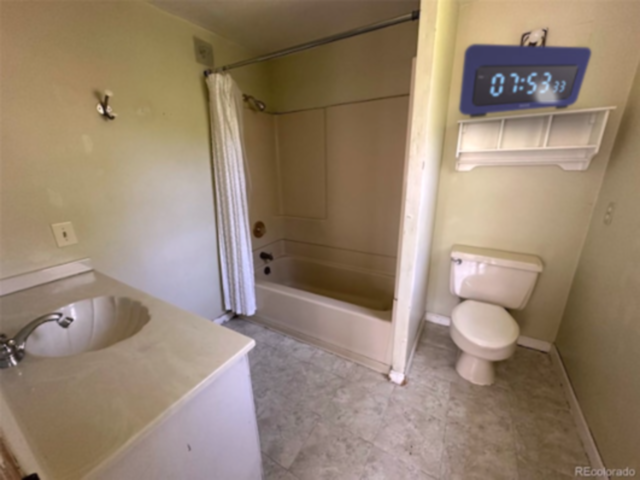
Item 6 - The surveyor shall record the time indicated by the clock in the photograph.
7:53:33
